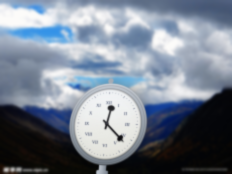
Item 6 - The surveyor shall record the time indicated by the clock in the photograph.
12:22
